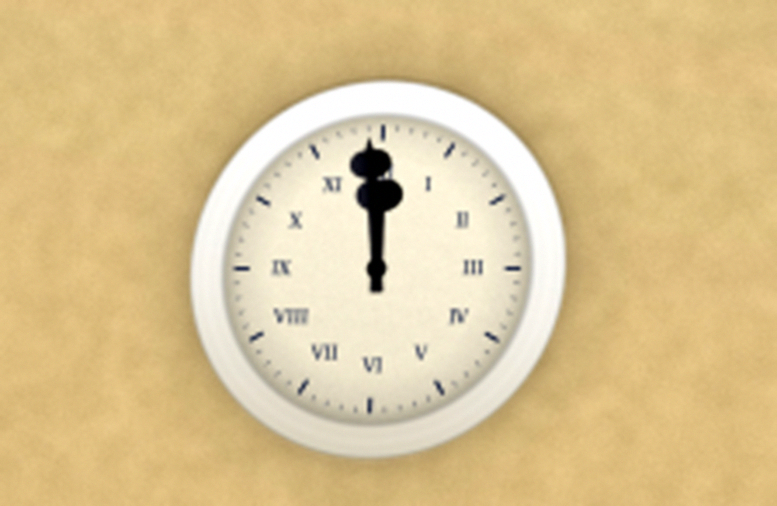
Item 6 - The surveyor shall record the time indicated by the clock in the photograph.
11:59
